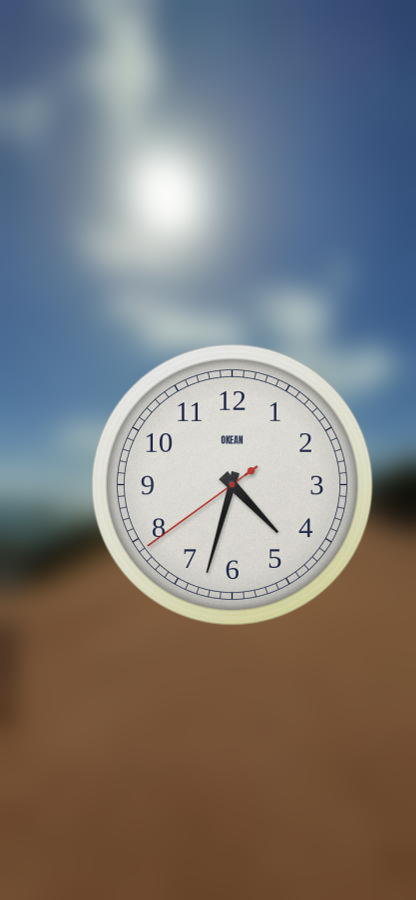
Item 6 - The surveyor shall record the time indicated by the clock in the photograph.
4:32:39
